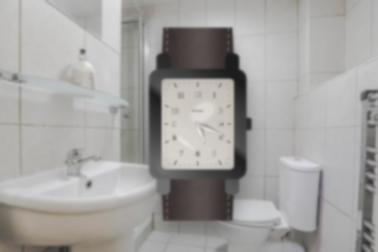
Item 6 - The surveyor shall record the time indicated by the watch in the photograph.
5:19
